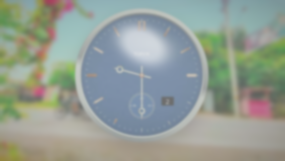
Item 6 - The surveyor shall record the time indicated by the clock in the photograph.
9:30
